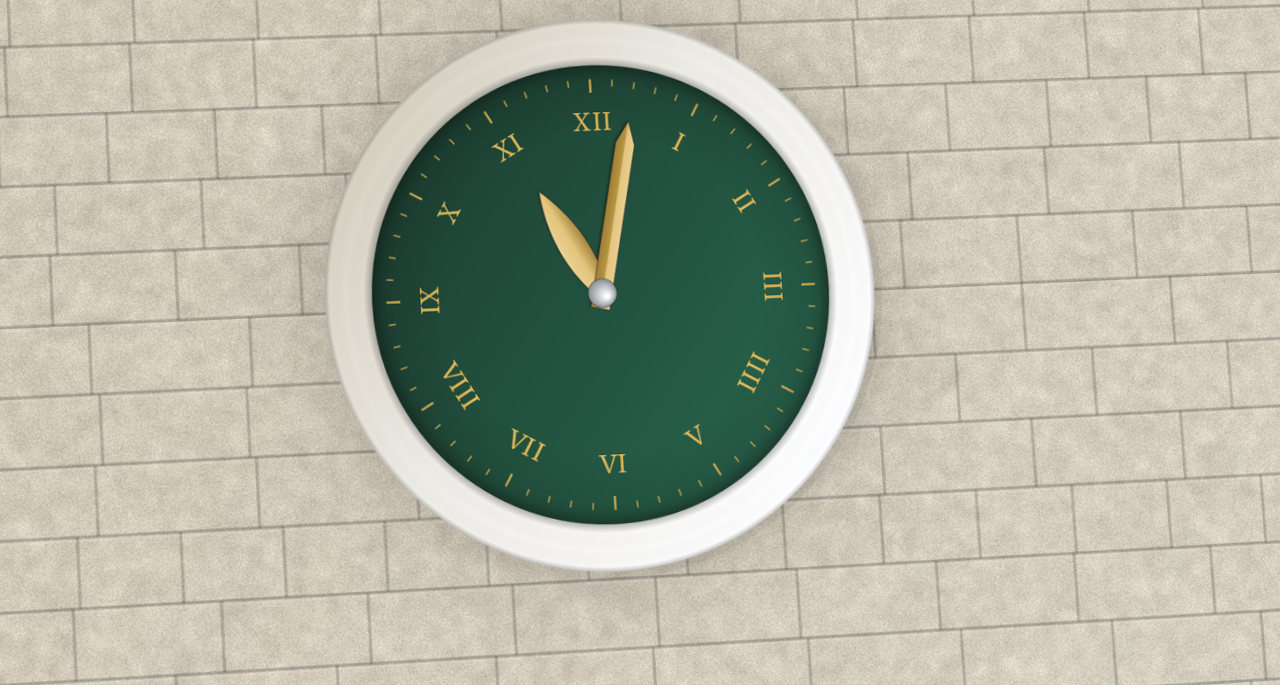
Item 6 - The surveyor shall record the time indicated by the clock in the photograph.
11:02
